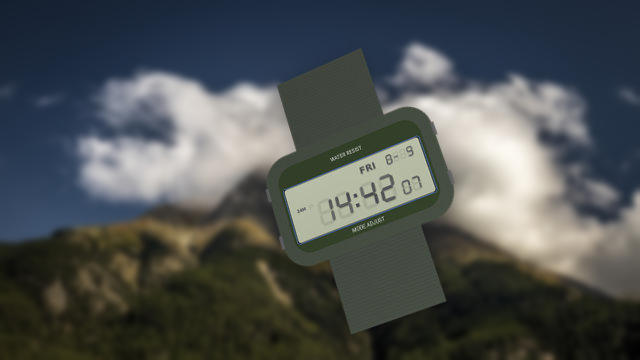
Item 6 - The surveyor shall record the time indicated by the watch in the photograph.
14:42:07
